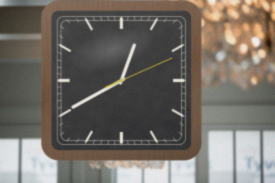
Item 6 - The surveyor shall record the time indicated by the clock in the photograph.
12:40:11
